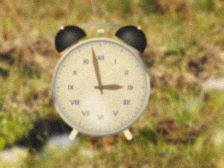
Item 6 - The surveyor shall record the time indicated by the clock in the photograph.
2:58
